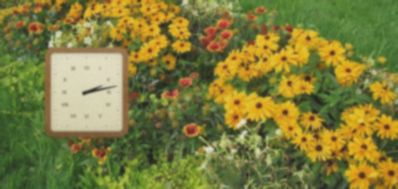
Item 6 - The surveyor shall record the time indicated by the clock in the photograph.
2:13
